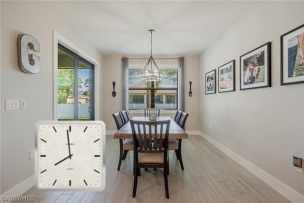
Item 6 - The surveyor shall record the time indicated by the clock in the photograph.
7:59
